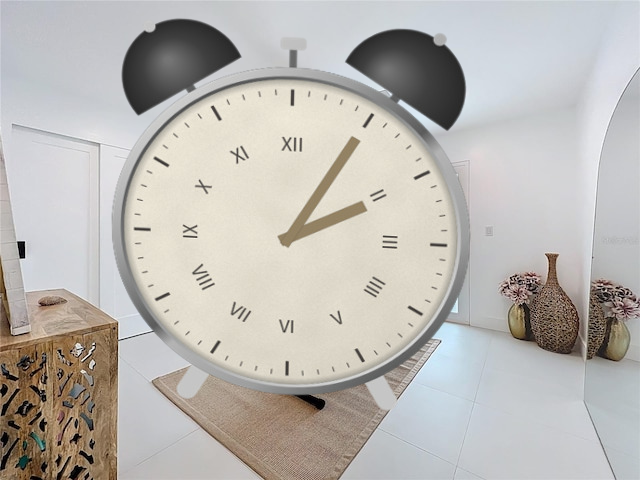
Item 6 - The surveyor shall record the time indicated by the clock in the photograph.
2:05
